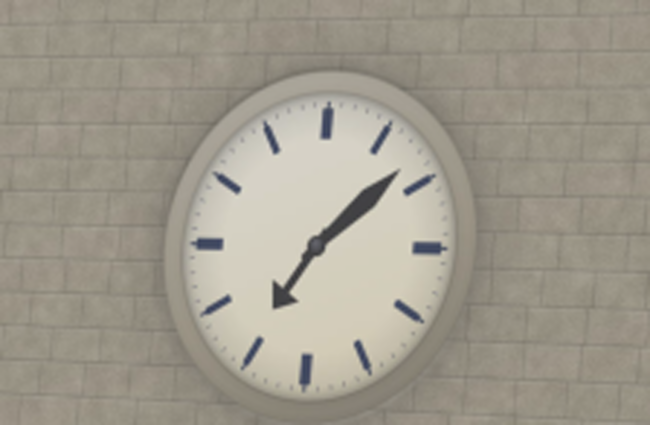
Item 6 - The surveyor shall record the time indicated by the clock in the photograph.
7:08
